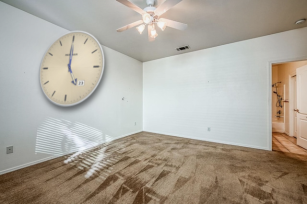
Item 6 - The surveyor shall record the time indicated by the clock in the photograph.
5:00
